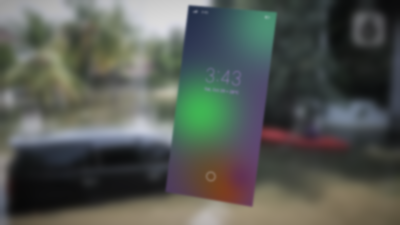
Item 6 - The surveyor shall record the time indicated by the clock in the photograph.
3:43
